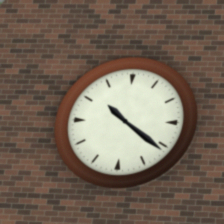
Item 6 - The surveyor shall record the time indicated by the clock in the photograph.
10:21
